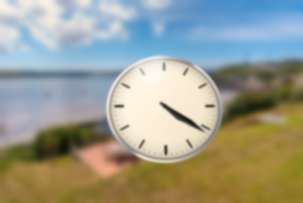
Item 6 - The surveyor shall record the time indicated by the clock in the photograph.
4:21
